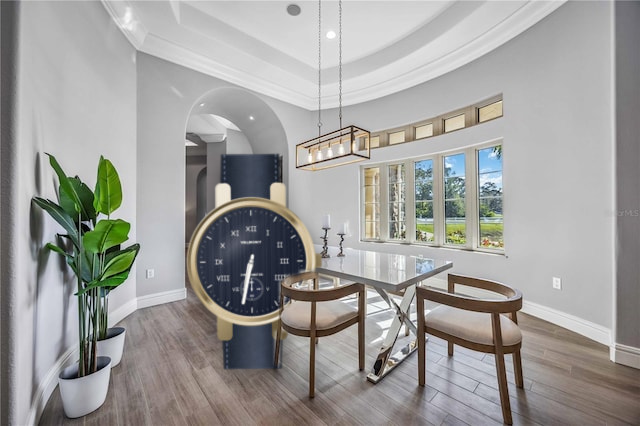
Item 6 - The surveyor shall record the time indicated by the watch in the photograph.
6:32
